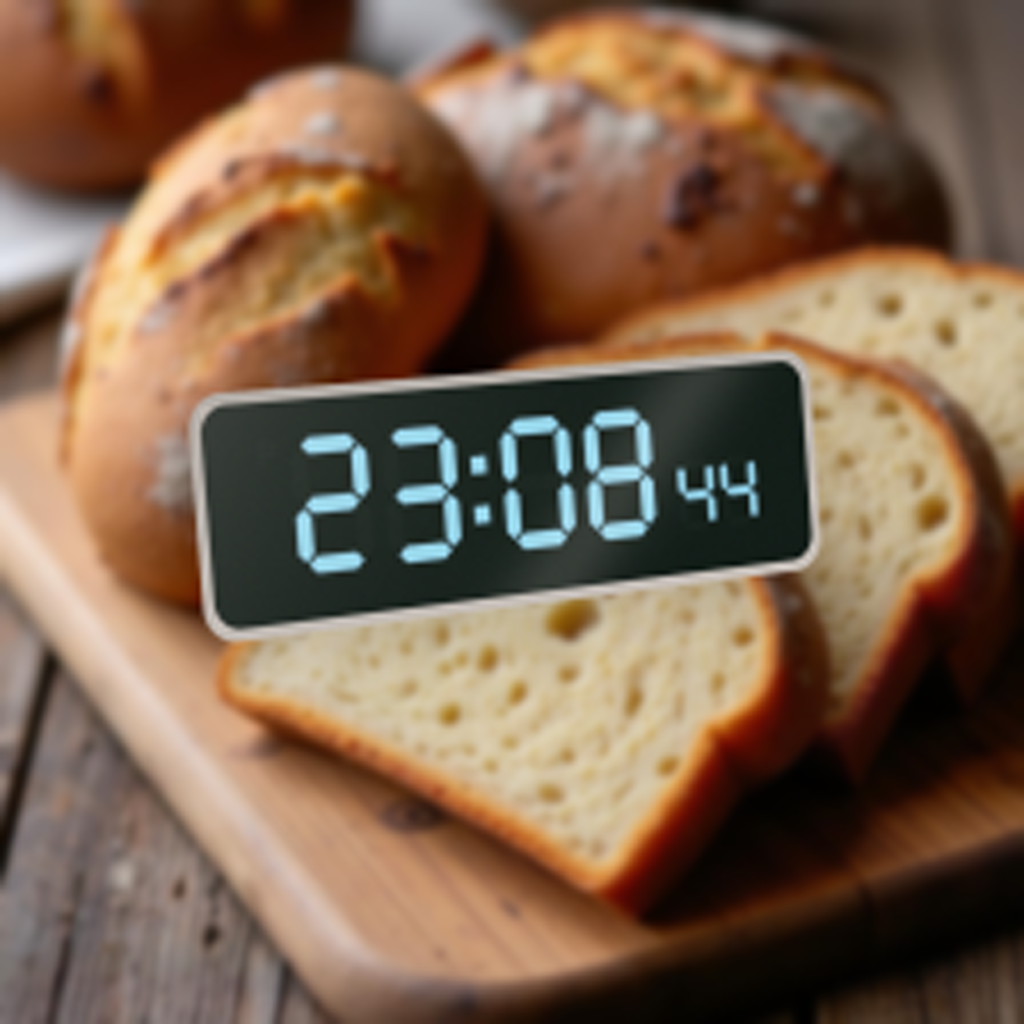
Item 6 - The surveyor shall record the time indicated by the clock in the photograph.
23:08:44
